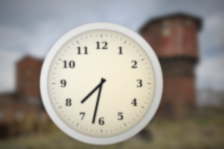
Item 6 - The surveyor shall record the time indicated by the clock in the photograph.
7:32
